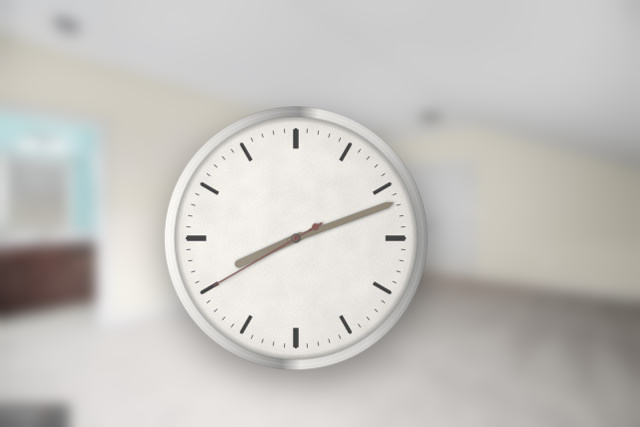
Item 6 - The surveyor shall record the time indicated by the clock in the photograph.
8:11:40
